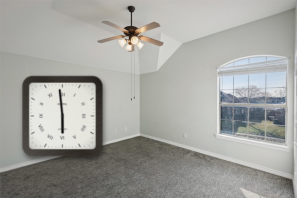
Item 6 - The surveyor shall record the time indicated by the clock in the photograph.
5:59
